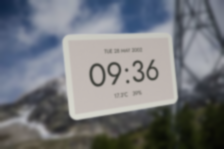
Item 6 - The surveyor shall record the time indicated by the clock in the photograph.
9:36
